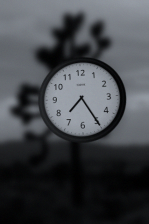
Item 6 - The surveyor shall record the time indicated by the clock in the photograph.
7:25
